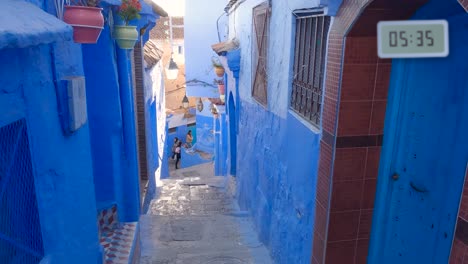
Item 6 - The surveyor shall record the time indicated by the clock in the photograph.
5:35
